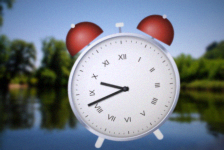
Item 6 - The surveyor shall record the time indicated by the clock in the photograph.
9:42
